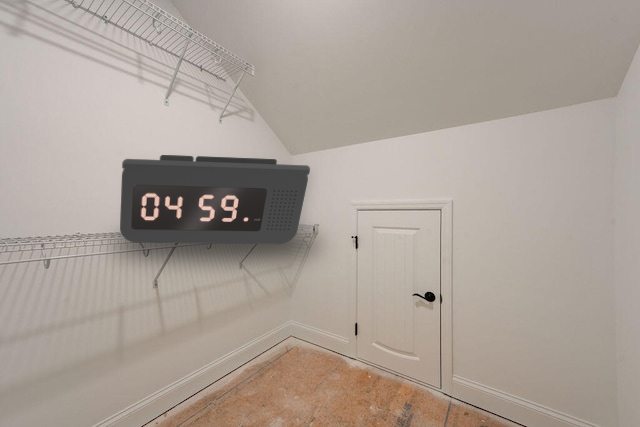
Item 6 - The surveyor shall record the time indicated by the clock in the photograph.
4:59
